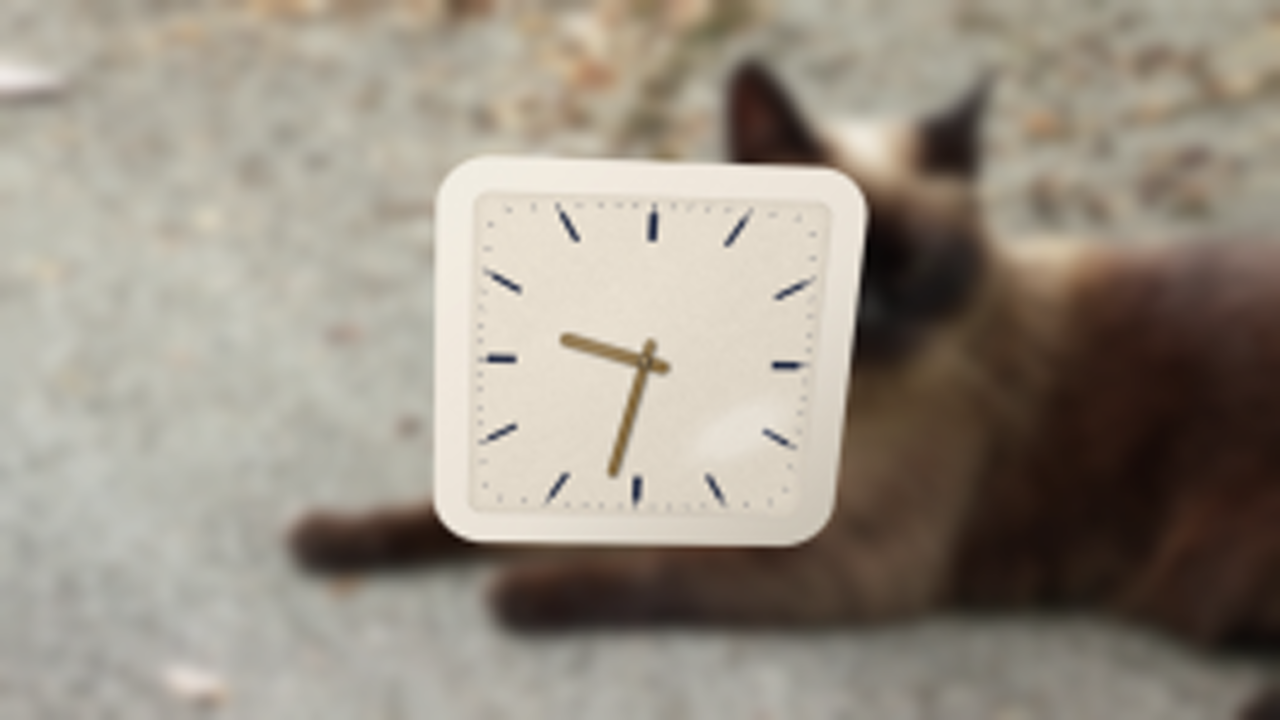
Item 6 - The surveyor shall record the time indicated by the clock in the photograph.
9:32
